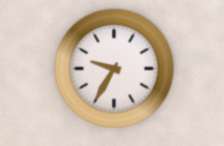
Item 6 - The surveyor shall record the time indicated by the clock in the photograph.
9:35
